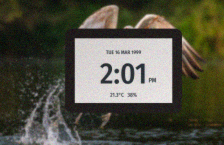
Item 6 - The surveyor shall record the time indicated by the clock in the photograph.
2:01
